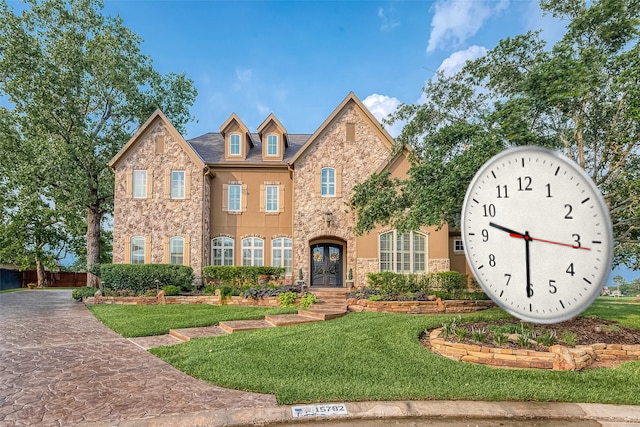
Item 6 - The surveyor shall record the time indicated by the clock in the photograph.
9:30:16
